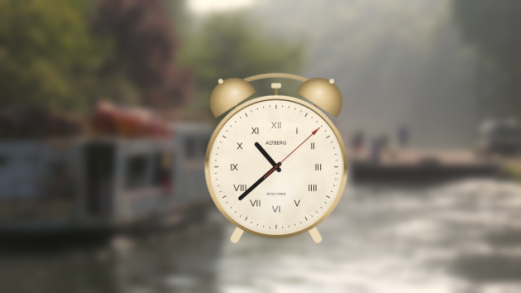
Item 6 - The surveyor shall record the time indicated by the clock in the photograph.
10:38:08
